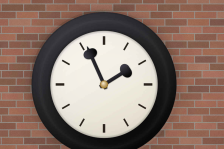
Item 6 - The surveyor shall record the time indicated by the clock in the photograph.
1:56
